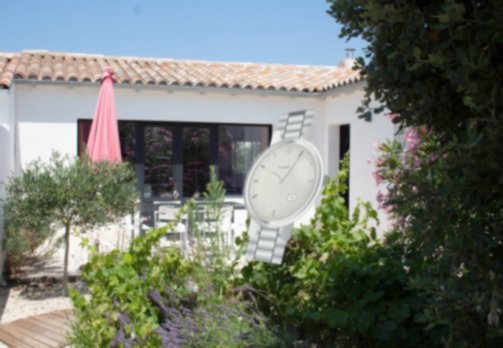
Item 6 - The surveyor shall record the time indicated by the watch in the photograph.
10:05
